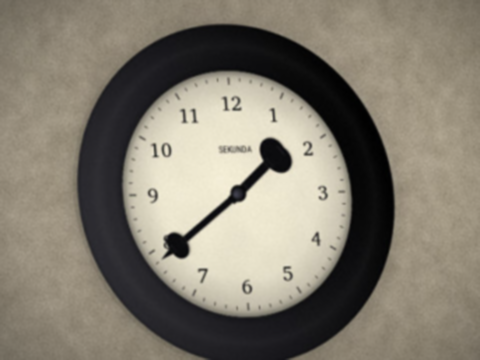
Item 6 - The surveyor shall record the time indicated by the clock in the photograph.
1:39
